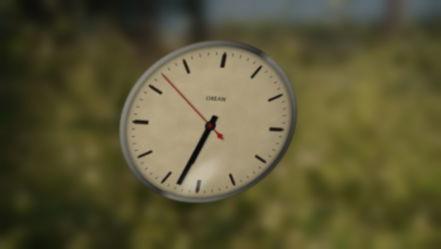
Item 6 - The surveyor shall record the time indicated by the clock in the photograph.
6:32:52
